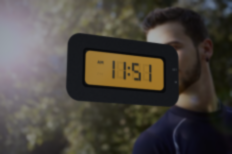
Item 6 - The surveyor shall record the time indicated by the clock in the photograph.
11:51
